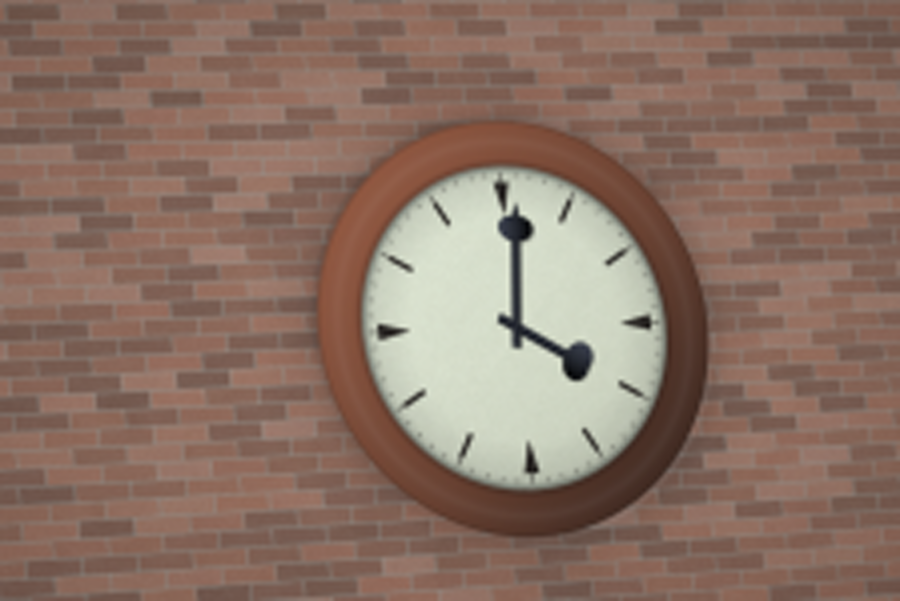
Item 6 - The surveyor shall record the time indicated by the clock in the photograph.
4:01
